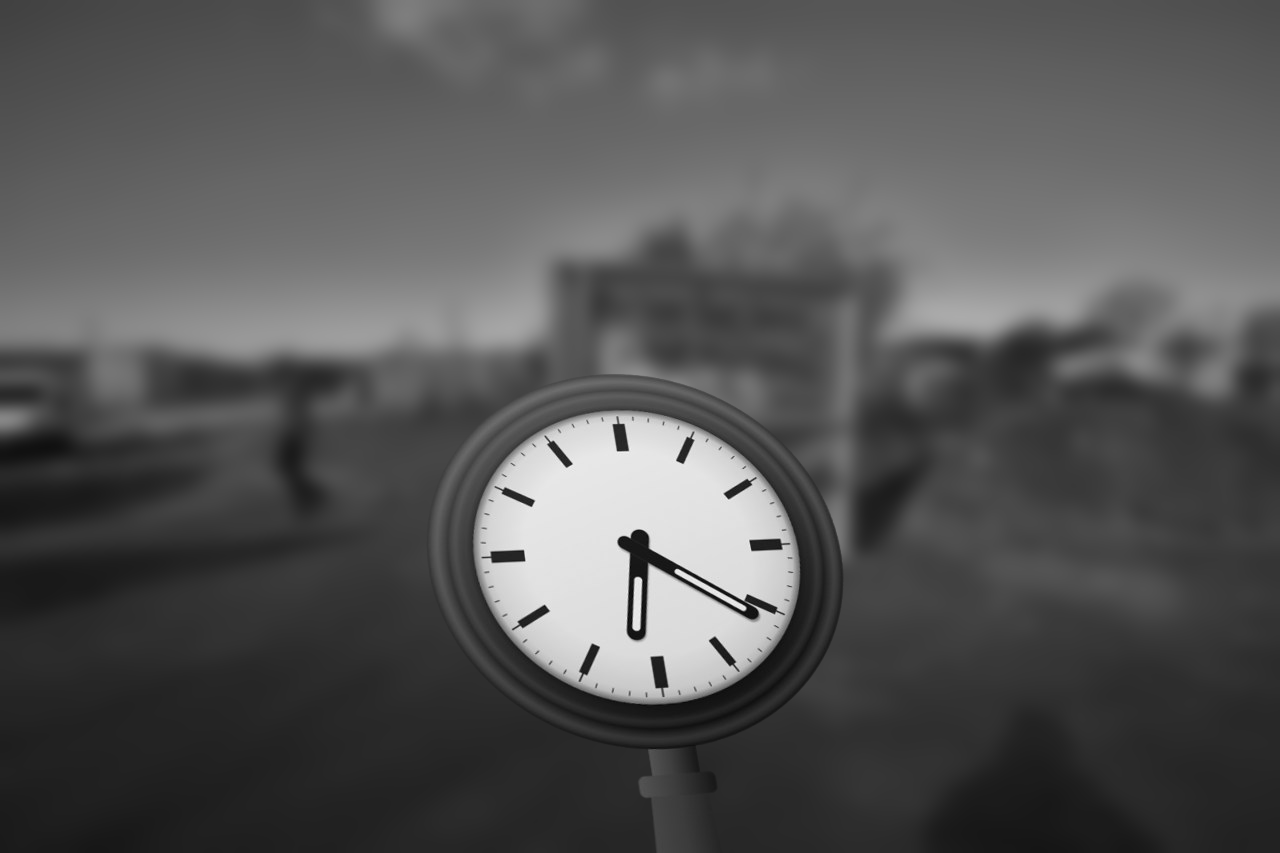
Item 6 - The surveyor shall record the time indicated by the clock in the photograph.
6:21
